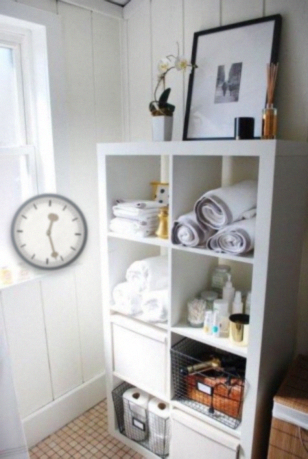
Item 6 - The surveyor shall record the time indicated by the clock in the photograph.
12:27
